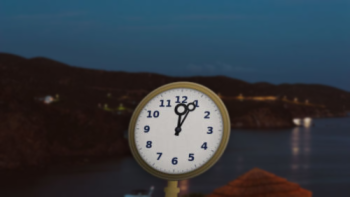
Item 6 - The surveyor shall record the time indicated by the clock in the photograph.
12:04
